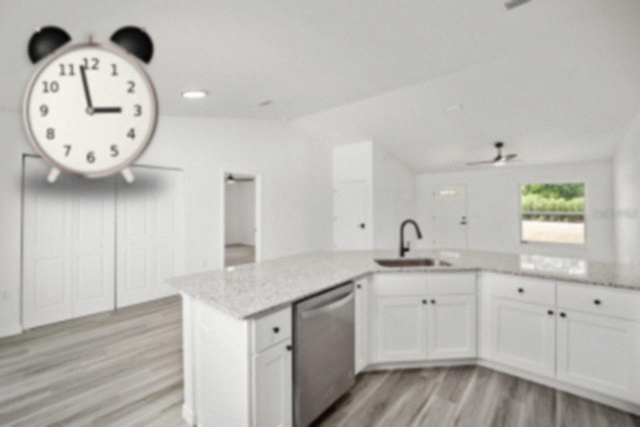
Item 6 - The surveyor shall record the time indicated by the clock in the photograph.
2:58
